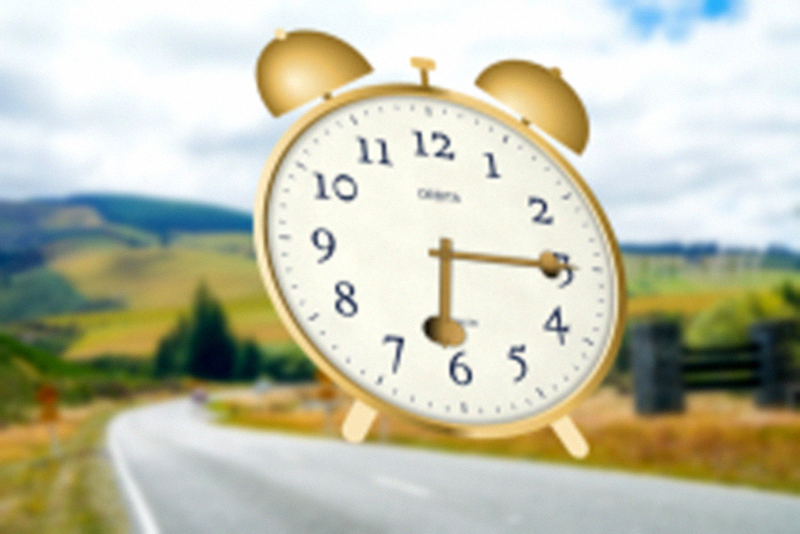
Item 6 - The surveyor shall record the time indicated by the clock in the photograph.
6:15
